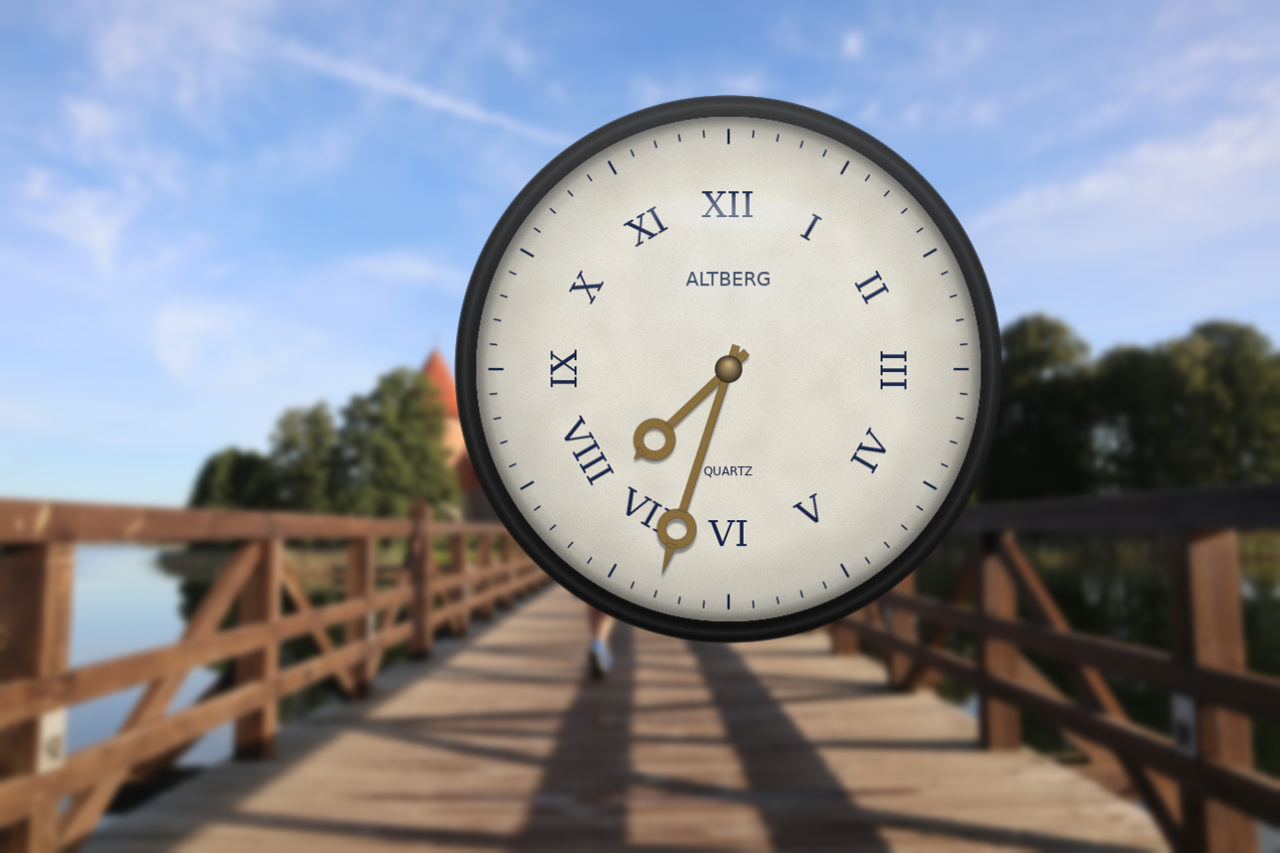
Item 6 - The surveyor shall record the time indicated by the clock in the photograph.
7:33
